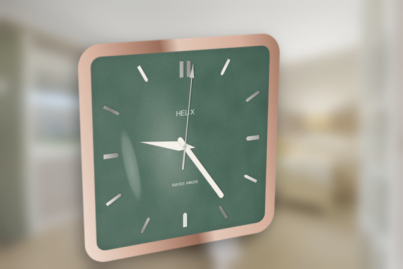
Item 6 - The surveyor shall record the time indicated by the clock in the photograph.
9:24:01
